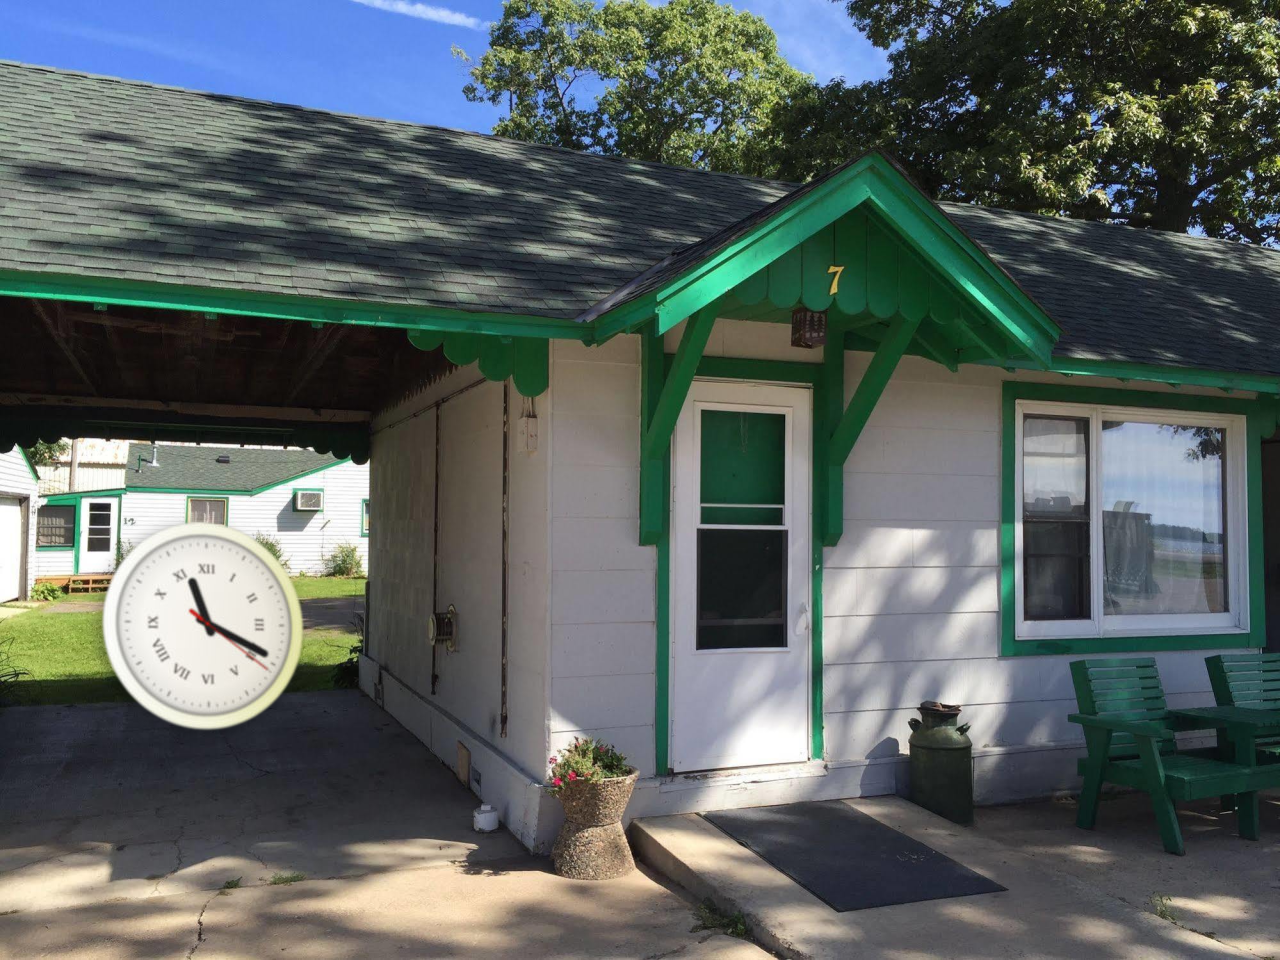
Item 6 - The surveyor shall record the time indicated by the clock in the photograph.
11:19:21
